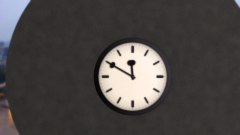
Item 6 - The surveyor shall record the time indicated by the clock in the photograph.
11:50
